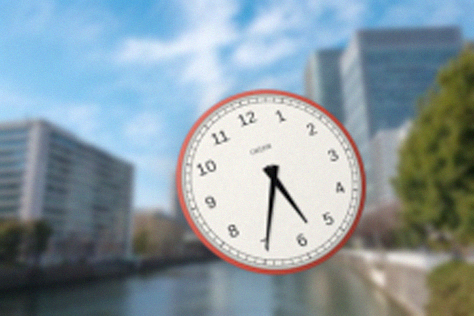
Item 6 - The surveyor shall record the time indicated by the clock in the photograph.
5:35
